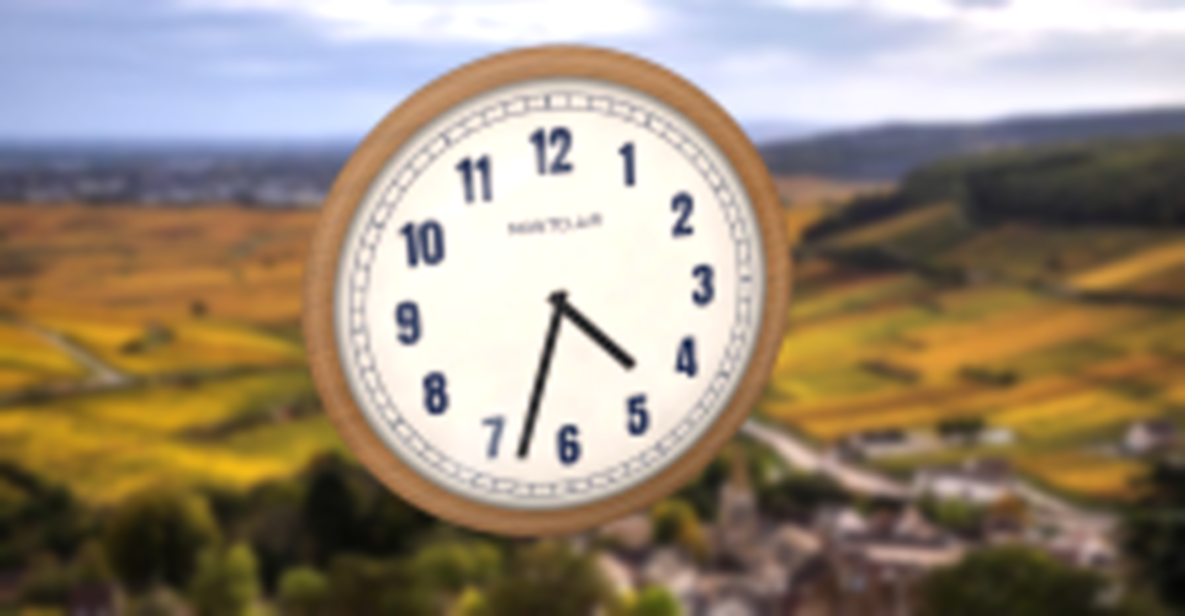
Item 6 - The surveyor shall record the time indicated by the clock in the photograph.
4:33
